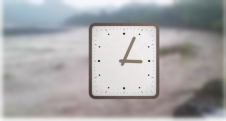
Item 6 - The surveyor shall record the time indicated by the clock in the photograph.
3:04
